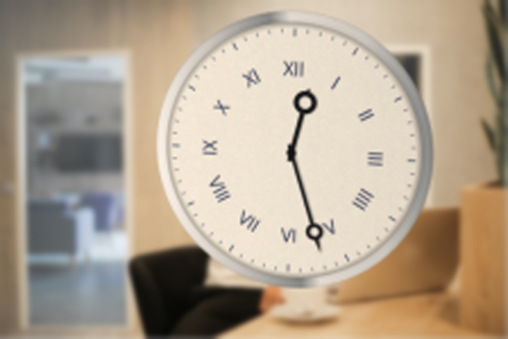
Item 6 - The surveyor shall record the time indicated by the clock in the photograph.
12:27
